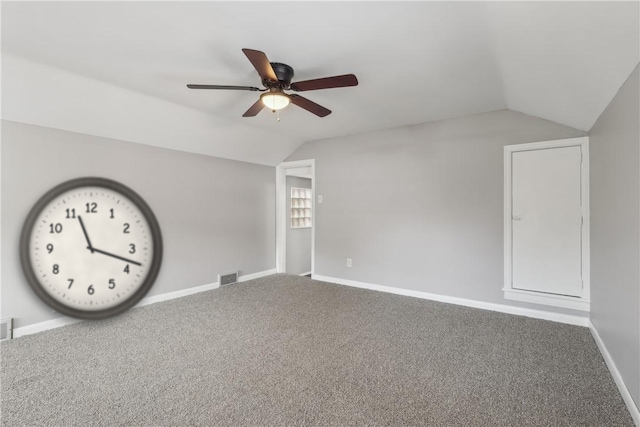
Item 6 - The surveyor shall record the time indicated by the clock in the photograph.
11:18
